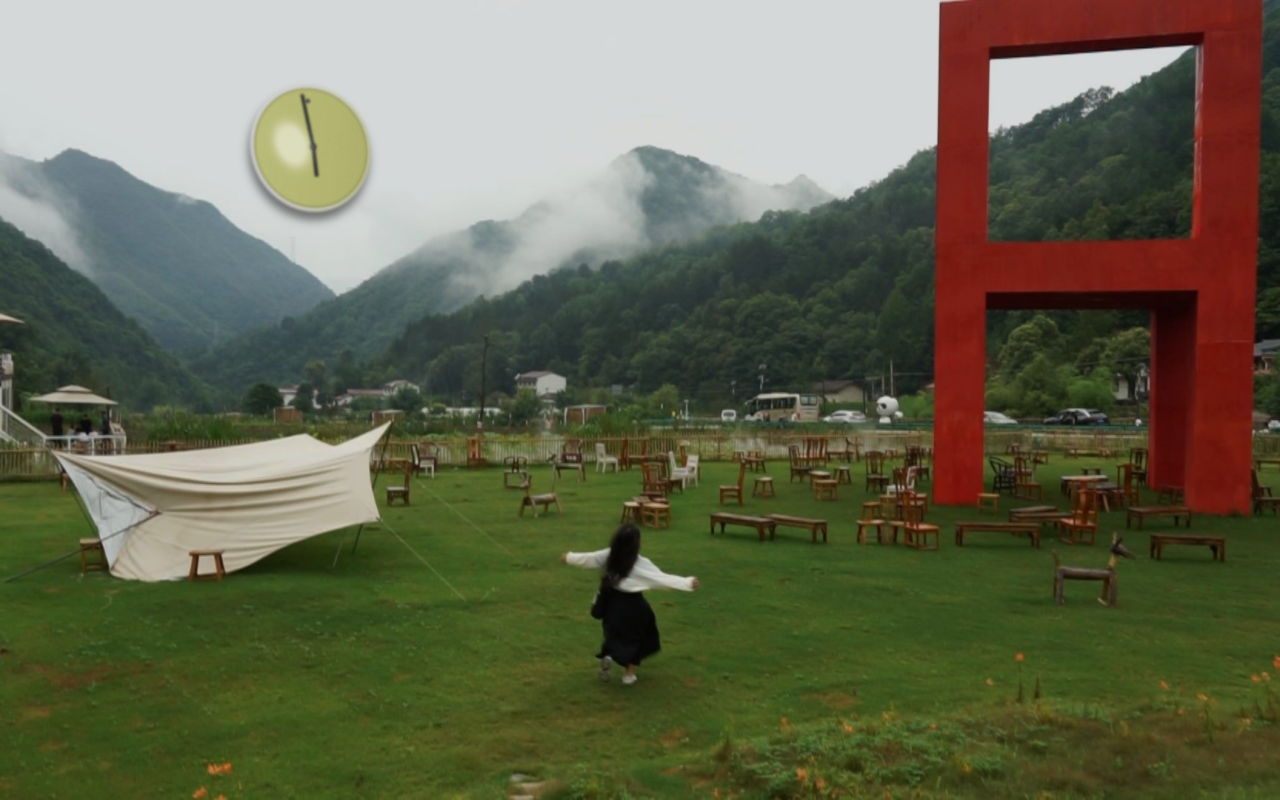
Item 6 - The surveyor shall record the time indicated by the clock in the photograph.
5:59
